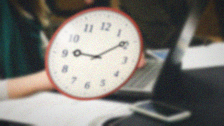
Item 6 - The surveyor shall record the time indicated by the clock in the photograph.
9:09
